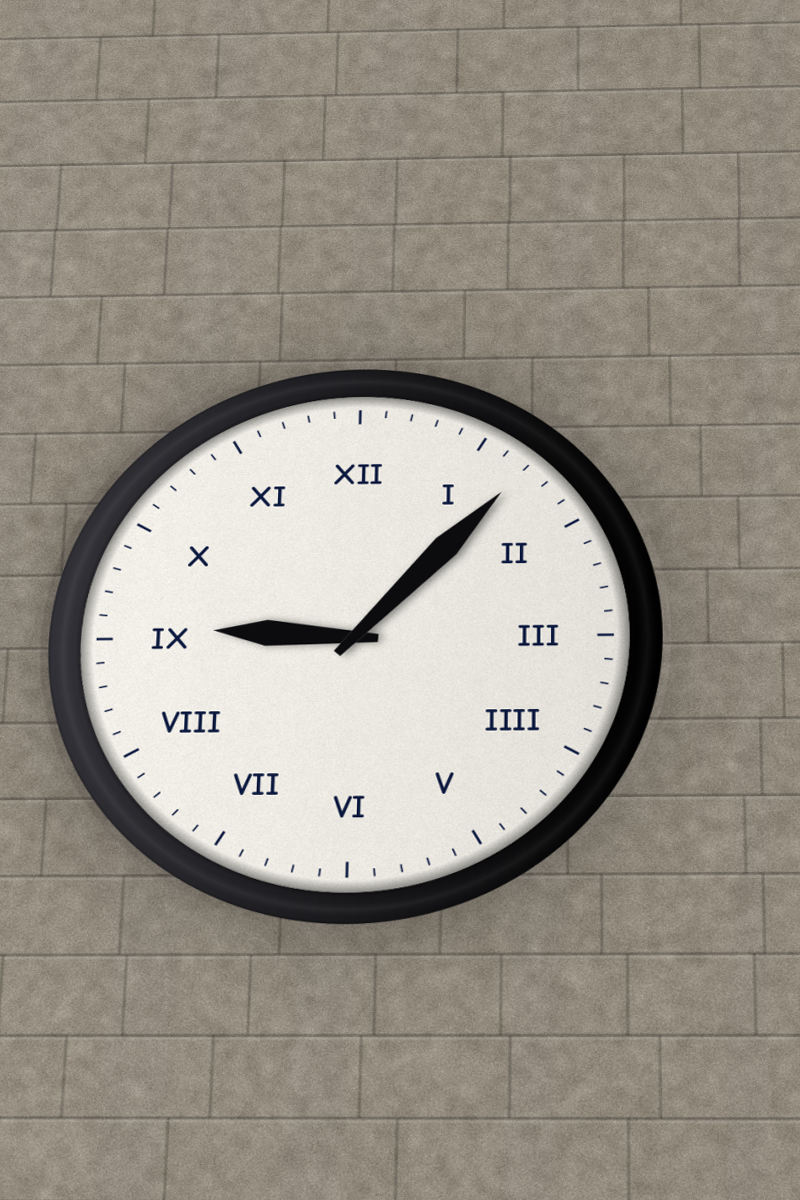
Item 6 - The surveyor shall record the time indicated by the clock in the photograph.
9:07
